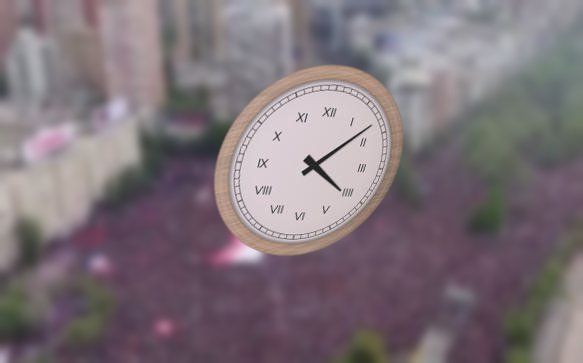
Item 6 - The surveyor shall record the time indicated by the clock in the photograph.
4:08
